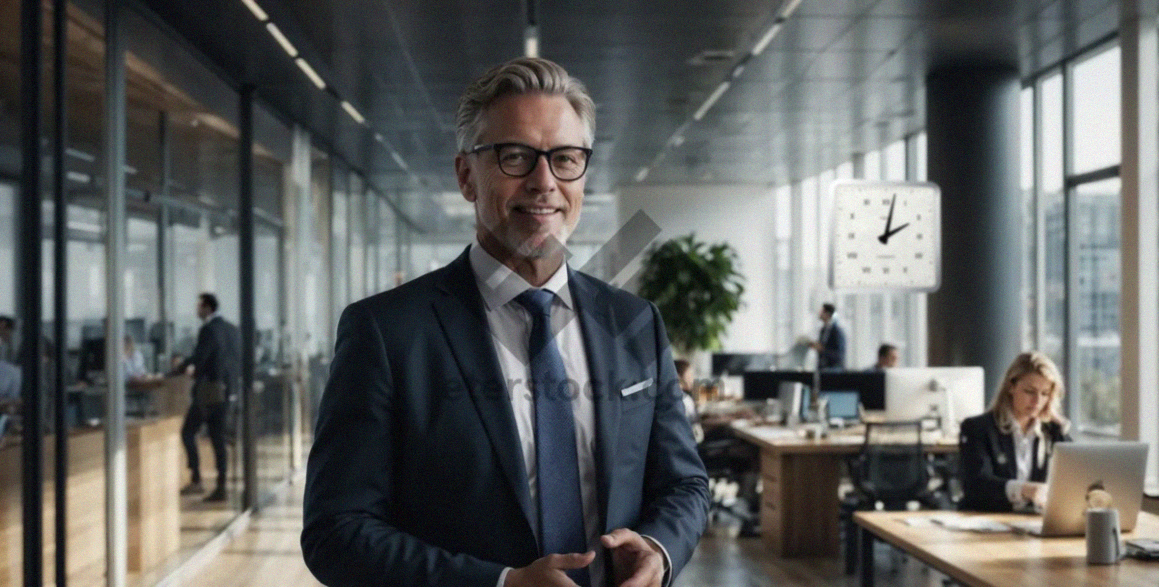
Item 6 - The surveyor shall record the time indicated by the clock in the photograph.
2:02
